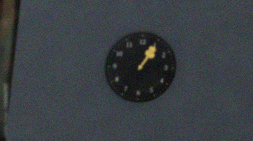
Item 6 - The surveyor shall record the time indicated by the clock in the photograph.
1:05
